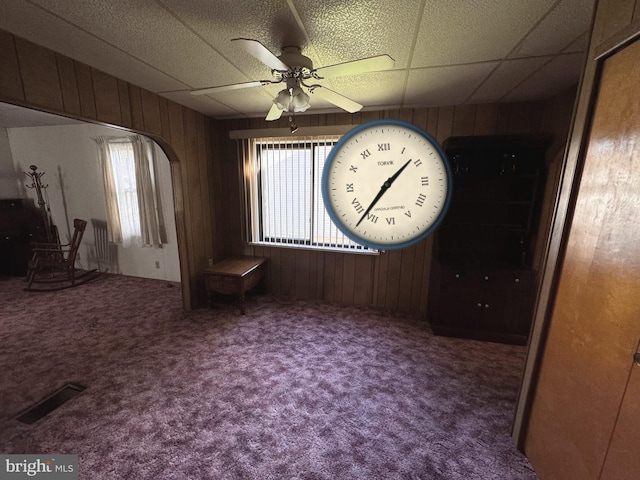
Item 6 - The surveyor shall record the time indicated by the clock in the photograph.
1:37
